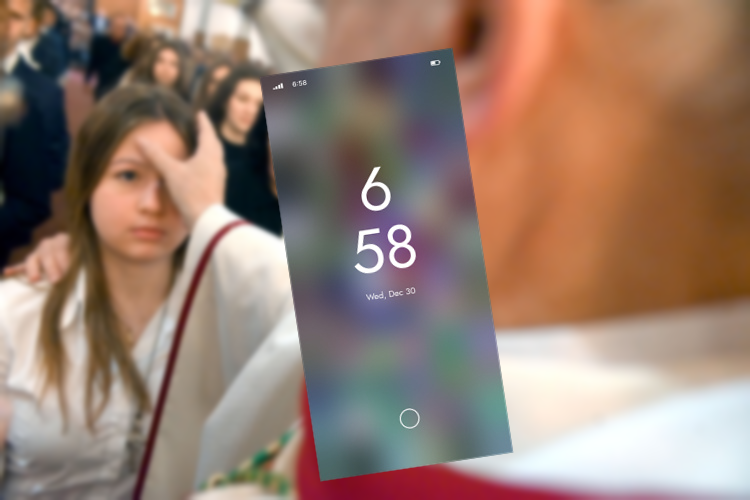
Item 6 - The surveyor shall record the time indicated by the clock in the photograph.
6:58
